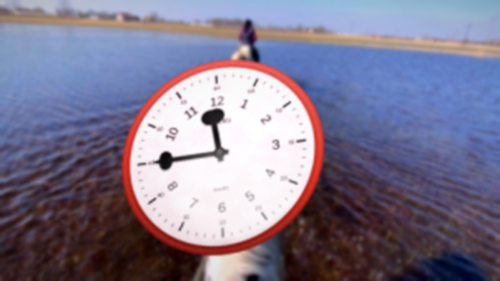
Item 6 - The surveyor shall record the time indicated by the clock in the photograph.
11:45
